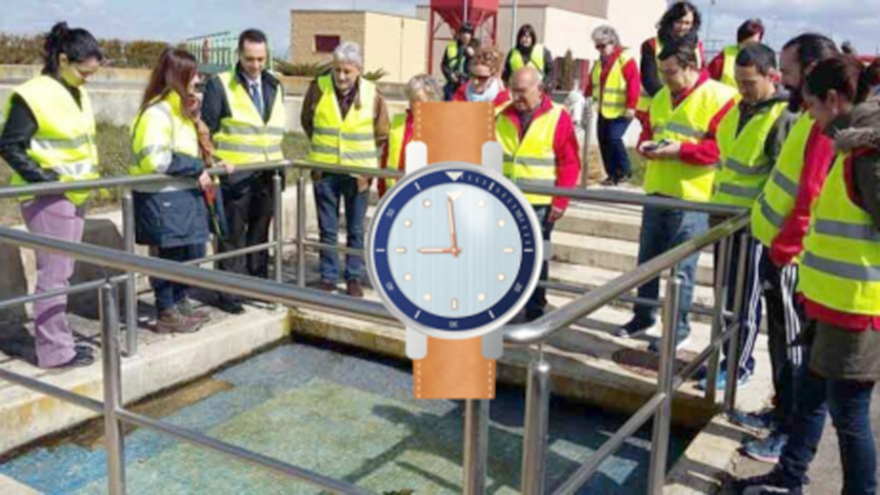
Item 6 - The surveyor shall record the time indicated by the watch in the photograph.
8:59
